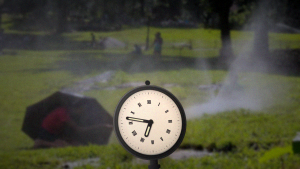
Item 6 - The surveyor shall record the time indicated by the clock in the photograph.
6:47
